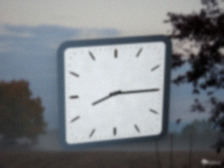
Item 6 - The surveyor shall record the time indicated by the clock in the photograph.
8:15
